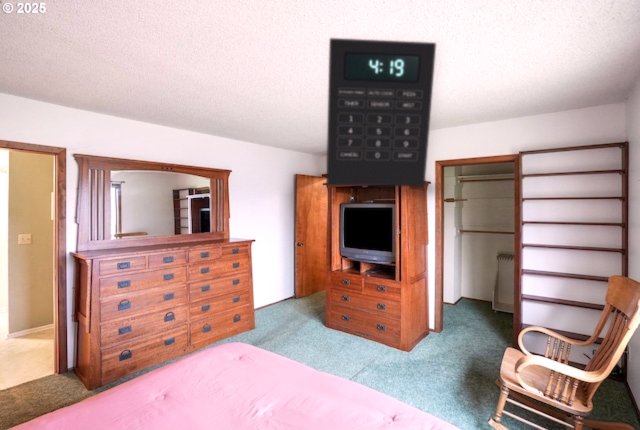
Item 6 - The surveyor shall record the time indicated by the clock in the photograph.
4:19
